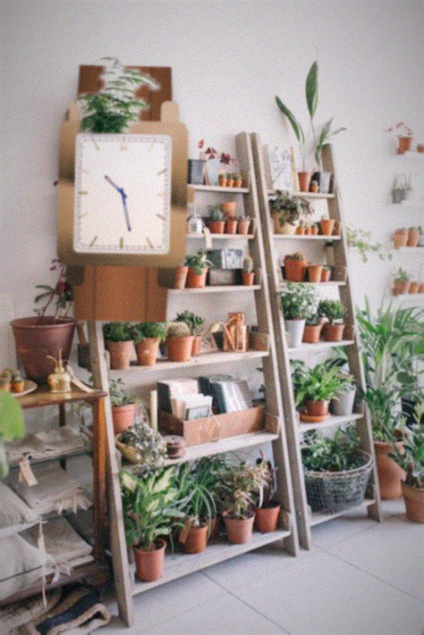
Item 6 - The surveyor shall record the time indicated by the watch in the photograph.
10:28
